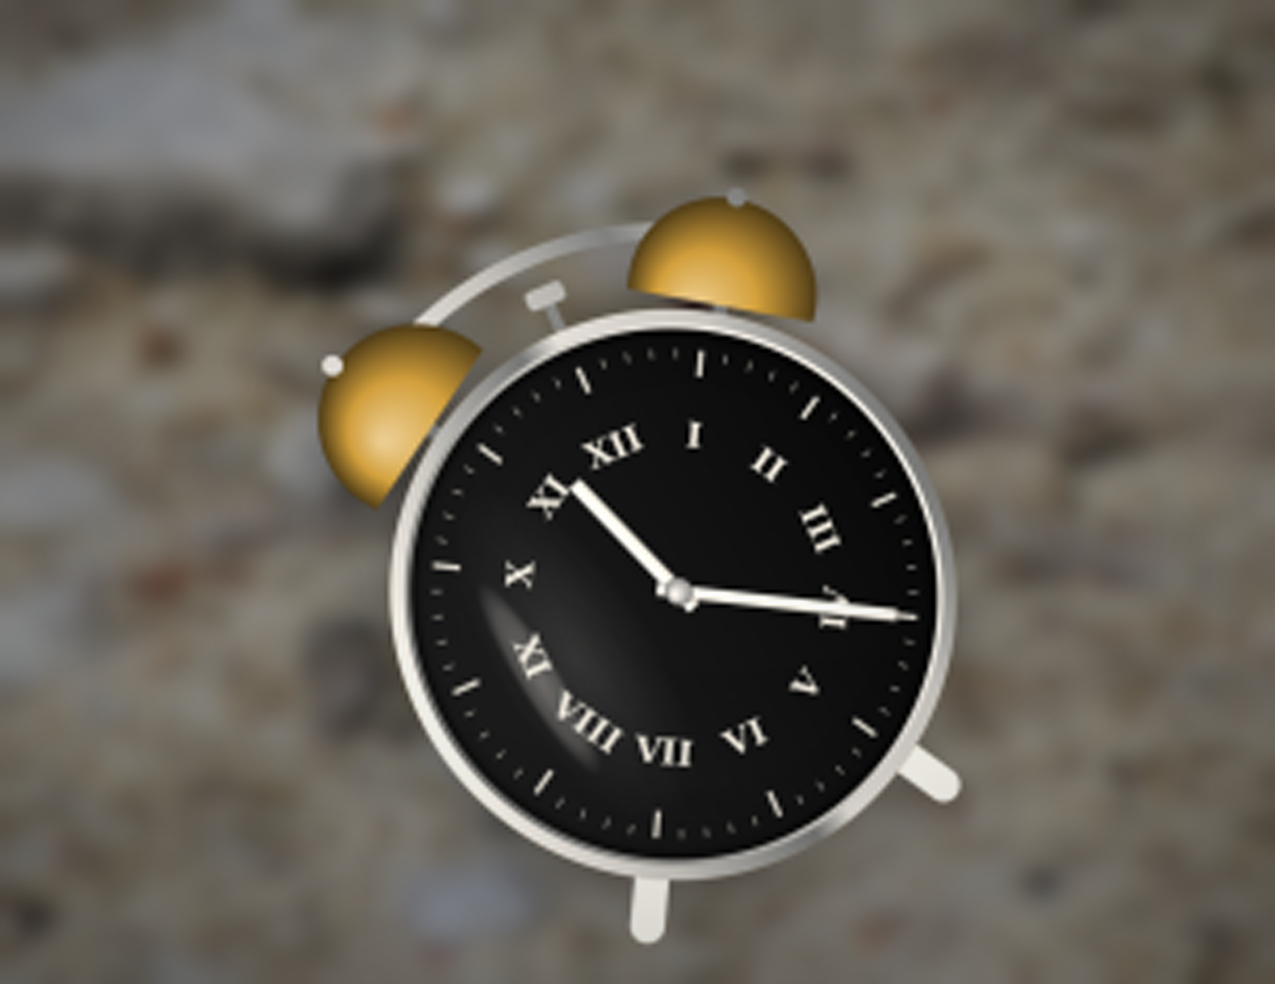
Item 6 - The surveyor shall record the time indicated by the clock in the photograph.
11:20
